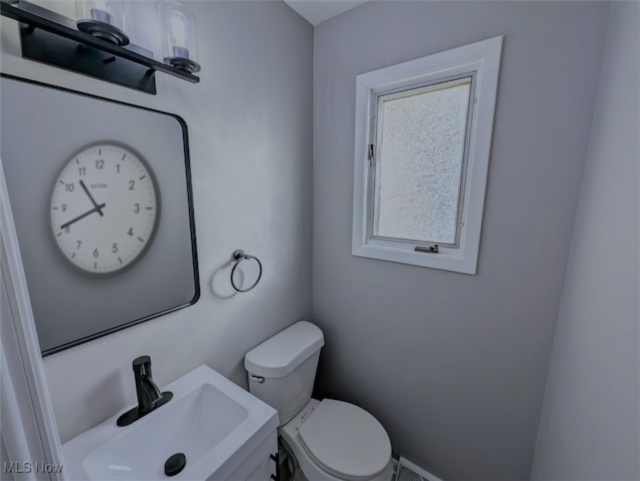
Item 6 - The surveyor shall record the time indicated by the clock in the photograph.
10:41
